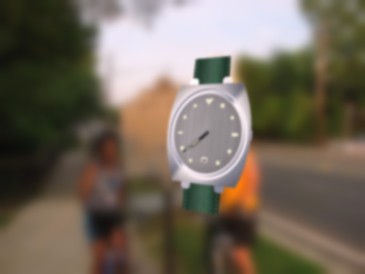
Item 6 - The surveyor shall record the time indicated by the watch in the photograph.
7:39
